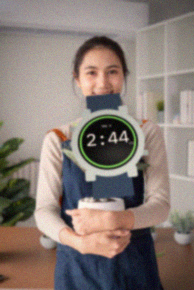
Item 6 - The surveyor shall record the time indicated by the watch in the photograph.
2:44
